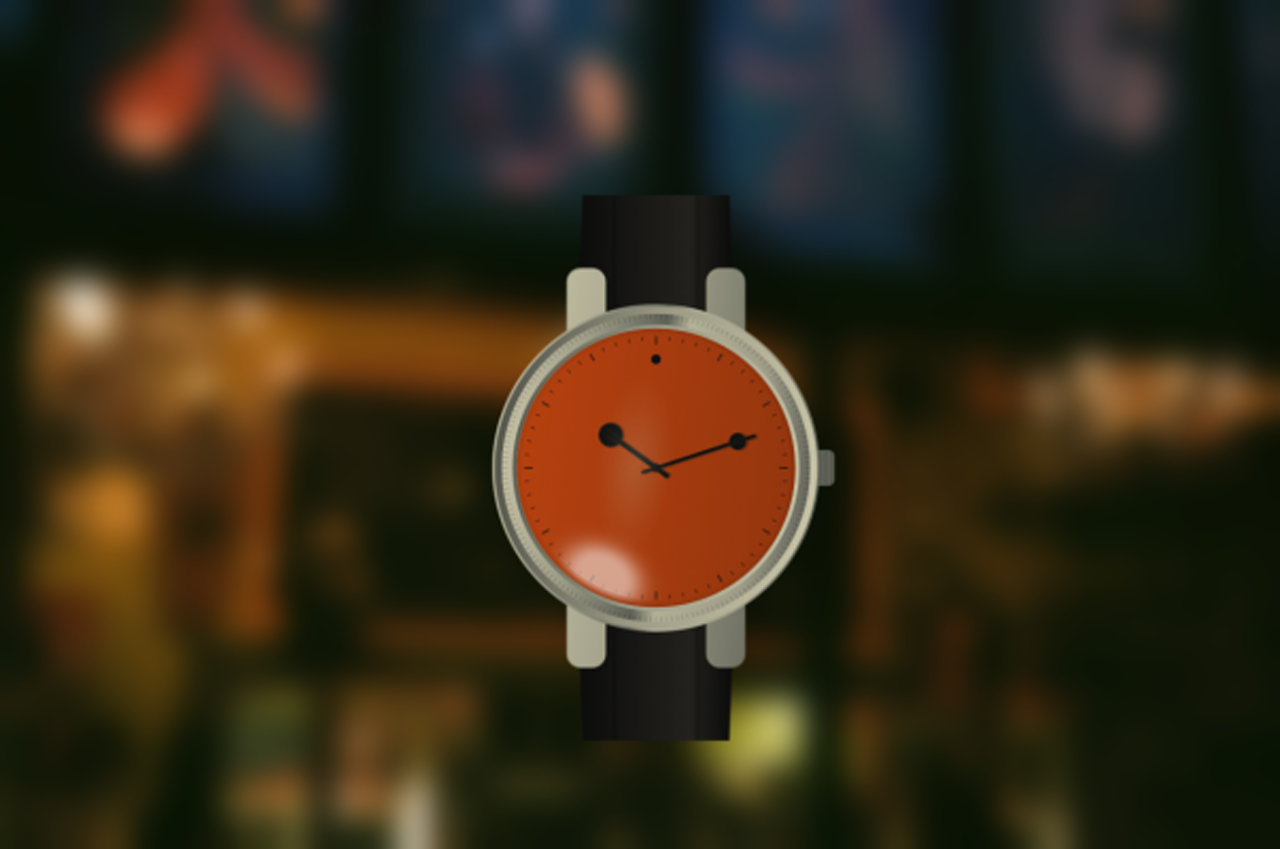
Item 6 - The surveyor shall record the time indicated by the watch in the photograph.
10:12
